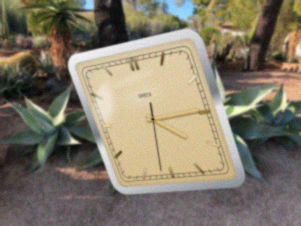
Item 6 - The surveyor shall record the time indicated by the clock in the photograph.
4:14:32
